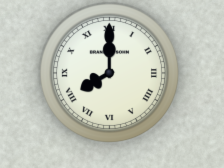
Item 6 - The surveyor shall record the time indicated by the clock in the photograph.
8:00
